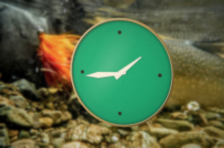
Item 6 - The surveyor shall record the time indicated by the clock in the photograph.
1:44
